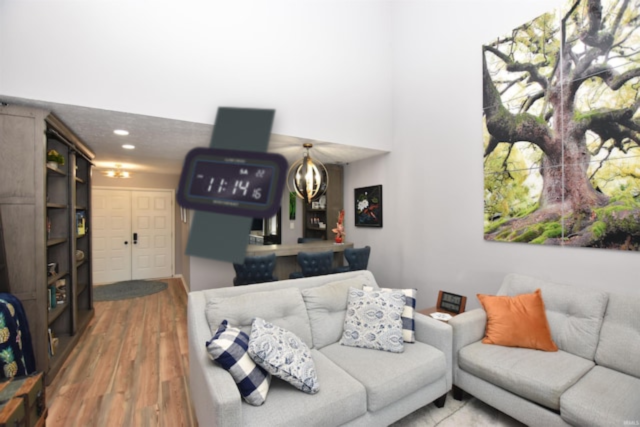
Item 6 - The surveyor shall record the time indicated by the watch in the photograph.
11:14
